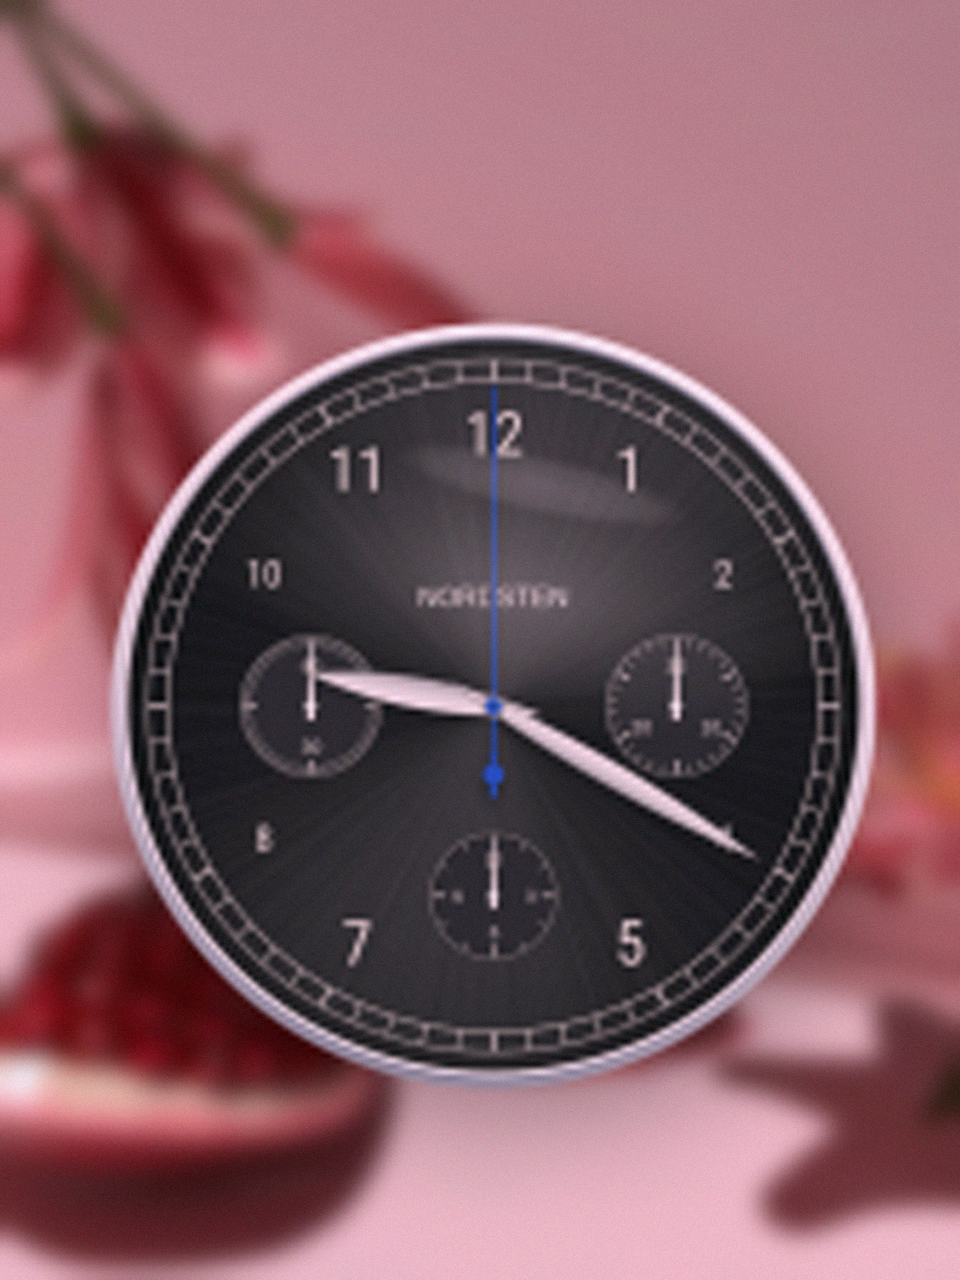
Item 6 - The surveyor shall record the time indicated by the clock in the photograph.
9:20
